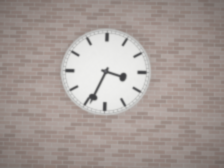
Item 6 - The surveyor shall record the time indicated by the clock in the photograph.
3:34
